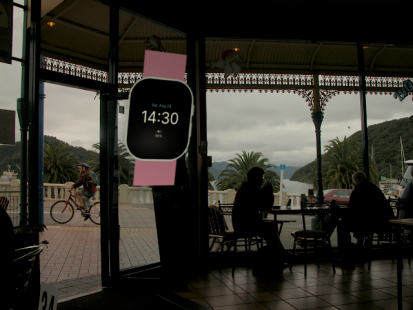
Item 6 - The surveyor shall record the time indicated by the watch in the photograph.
14:30
